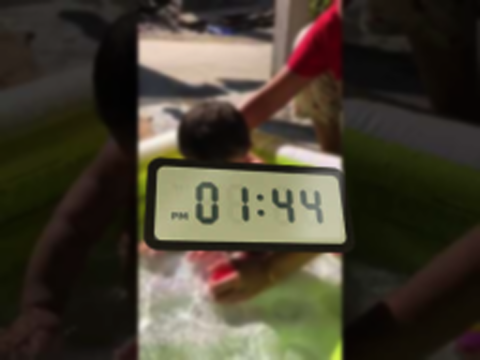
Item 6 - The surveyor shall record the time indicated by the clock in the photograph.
1:44
